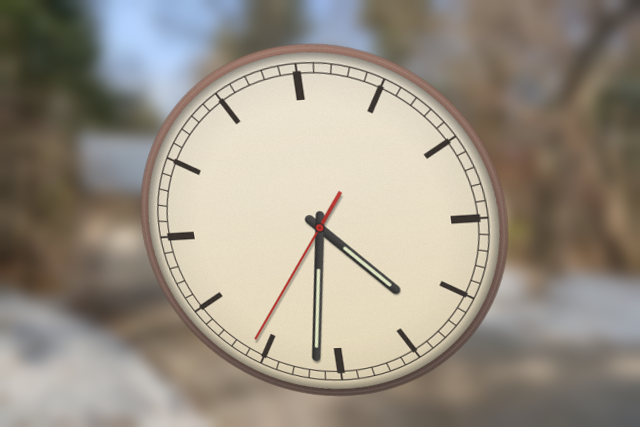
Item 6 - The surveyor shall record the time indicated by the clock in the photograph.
4:31:36
